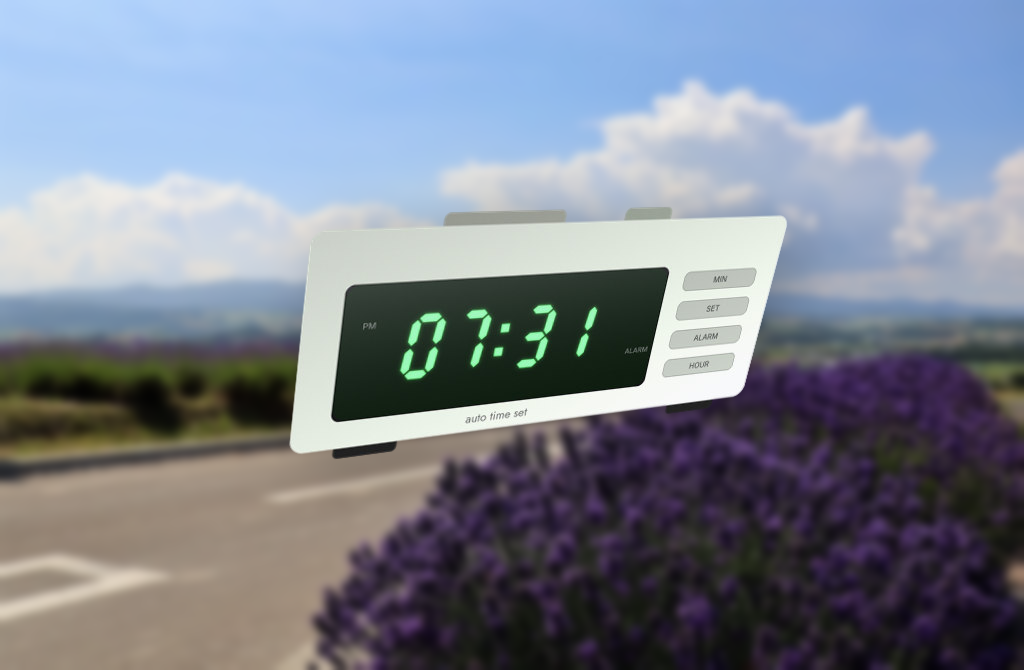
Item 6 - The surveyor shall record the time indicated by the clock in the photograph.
7:31
